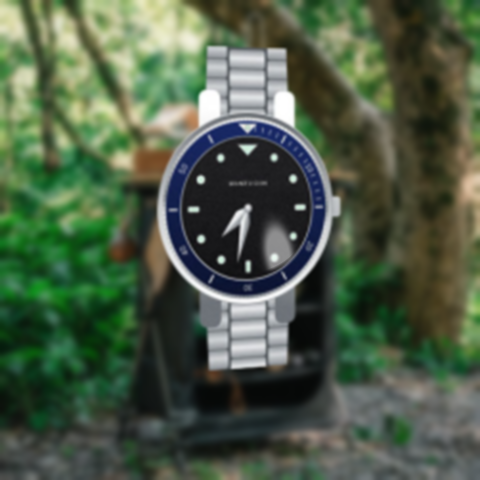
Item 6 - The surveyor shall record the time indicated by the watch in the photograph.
7:32
